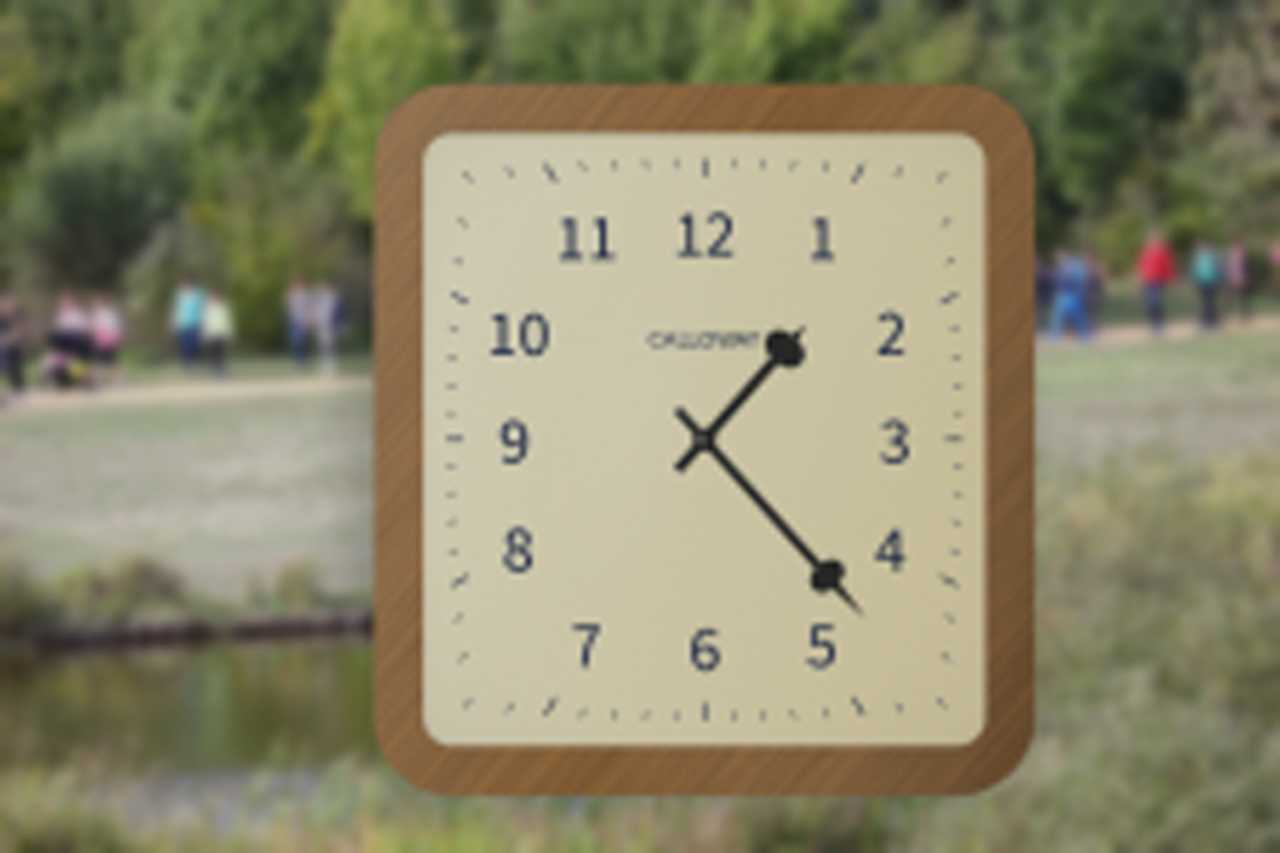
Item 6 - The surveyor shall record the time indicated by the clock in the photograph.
1:23
